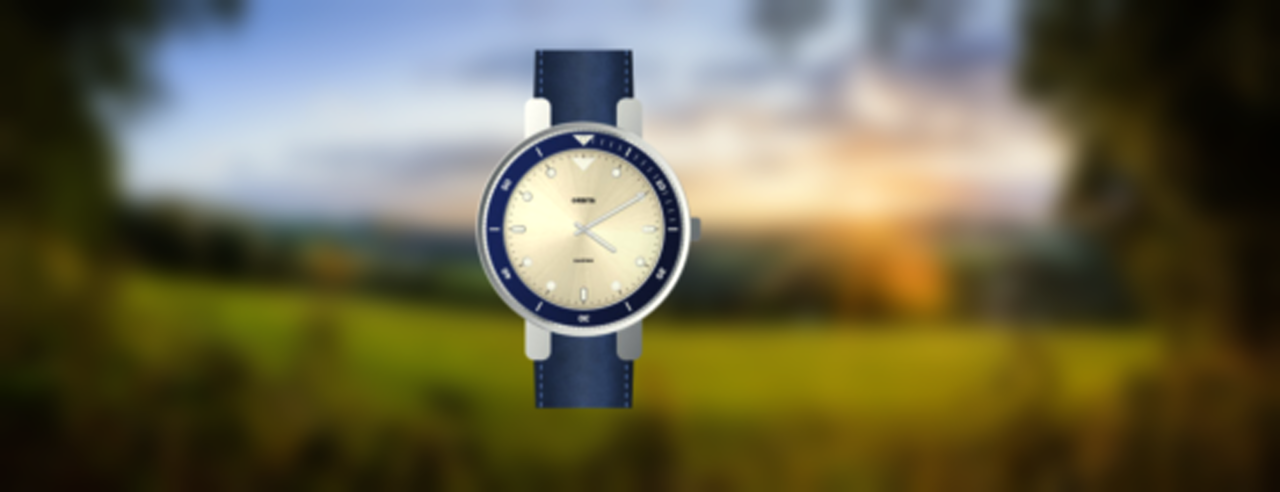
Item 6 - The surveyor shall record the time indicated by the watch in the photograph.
4:10
